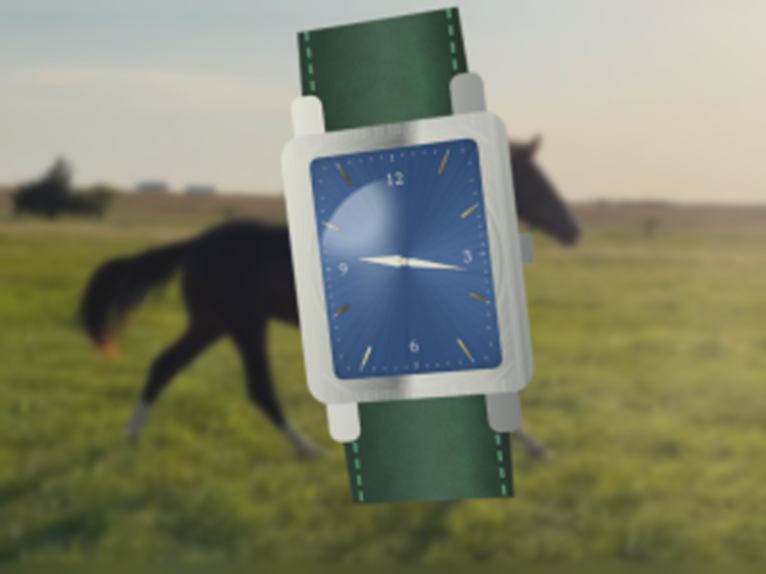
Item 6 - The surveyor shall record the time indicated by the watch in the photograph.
9:17
